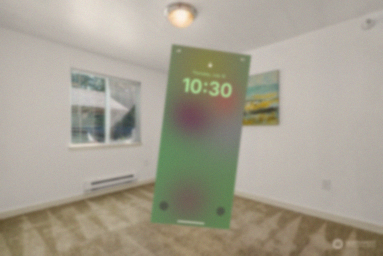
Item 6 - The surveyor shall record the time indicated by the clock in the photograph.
10:30
